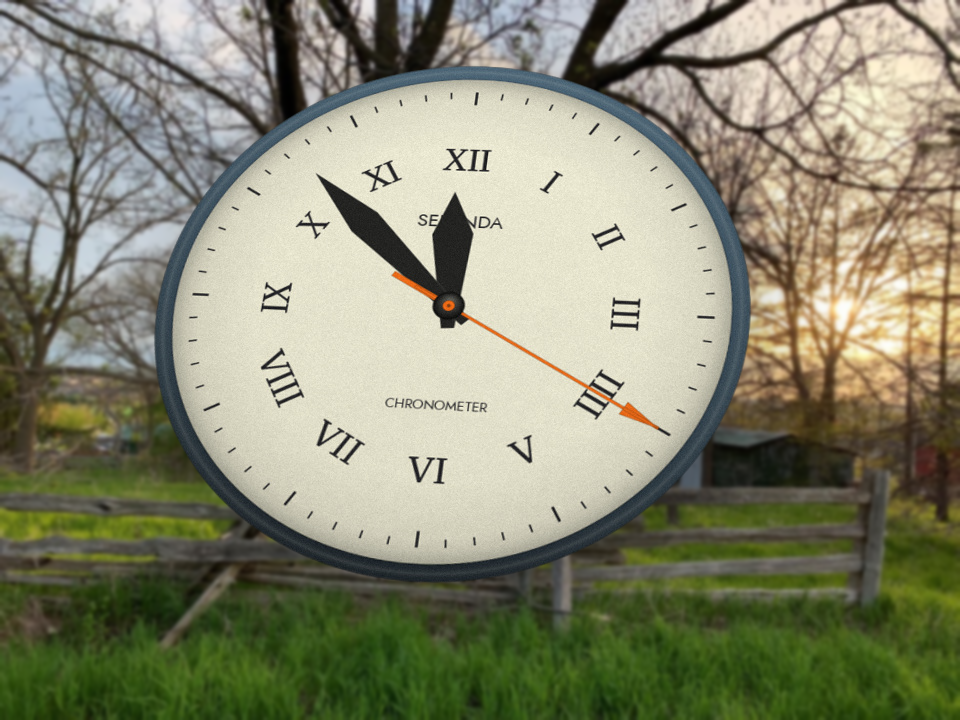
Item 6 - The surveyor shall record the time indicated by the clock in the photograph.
11:52:20
